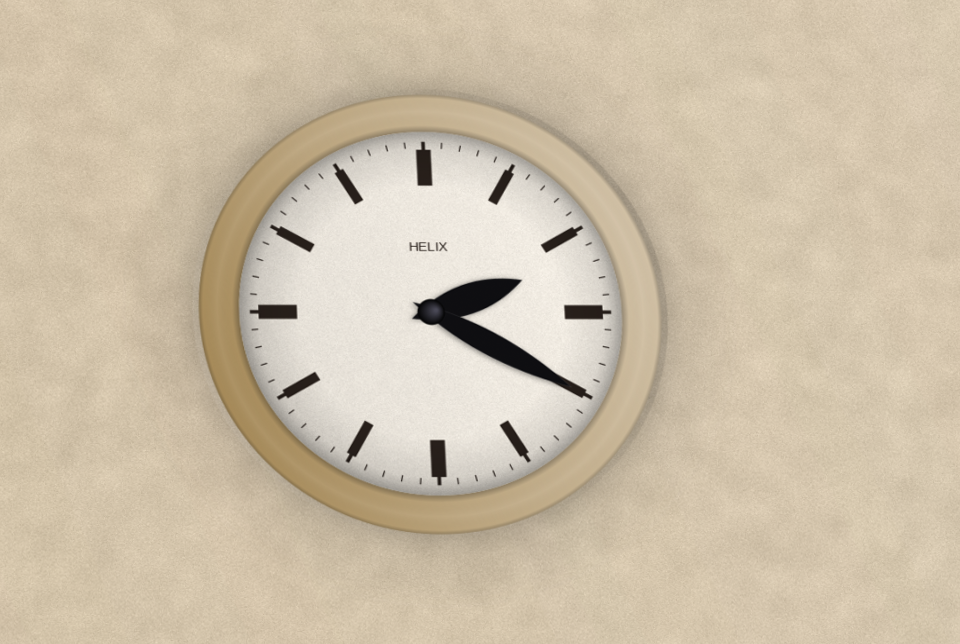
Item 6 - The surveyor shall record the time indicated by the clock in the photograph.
2:20
